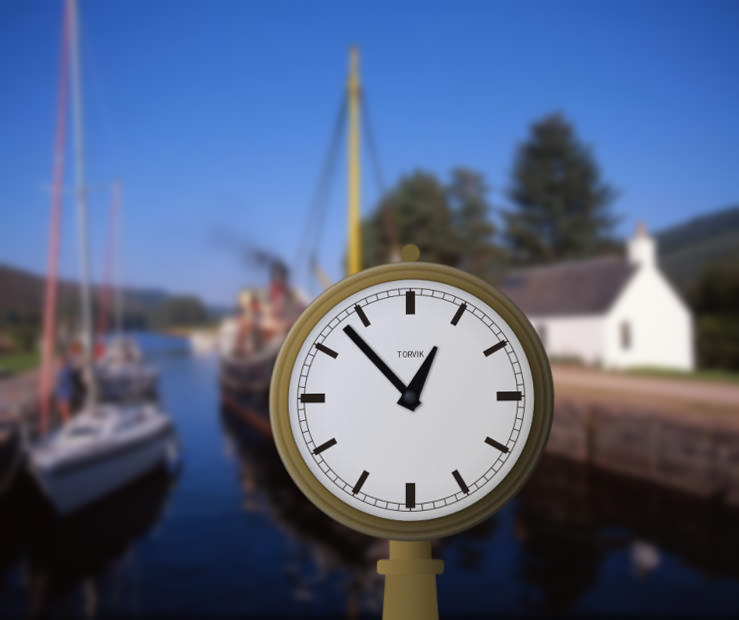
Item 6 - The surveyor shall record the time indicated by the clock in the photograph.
12:53
